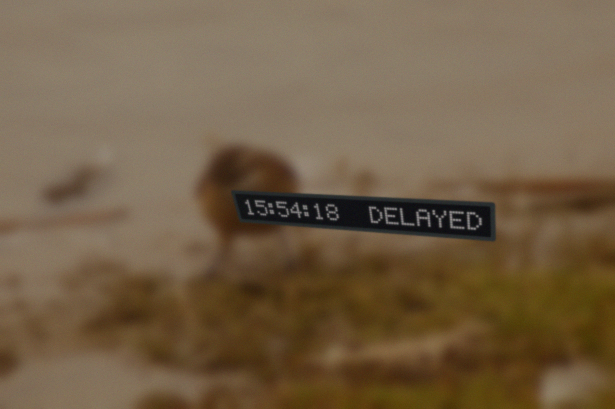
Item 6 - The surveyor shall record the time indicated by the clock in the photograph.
15:54:18
